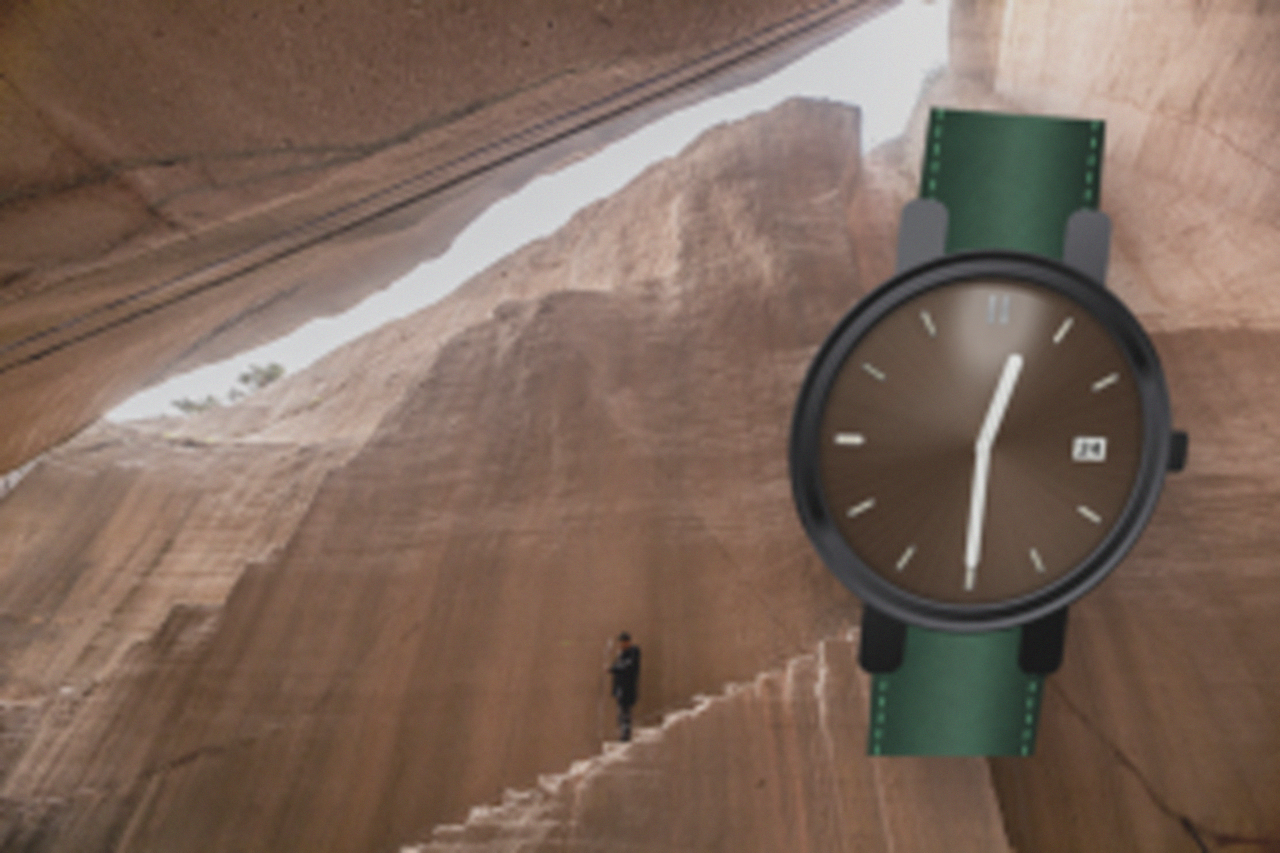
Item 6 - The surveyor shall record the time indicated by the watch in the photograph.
12:30
